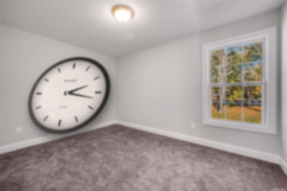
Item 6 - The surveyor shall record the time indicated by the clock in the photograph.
2:17
